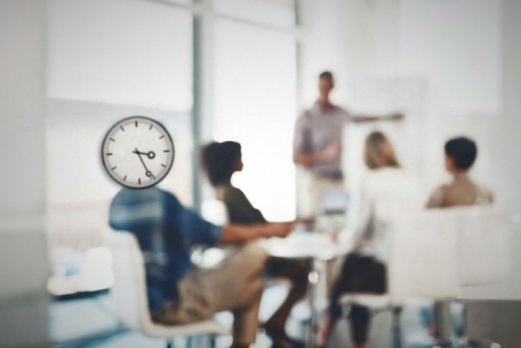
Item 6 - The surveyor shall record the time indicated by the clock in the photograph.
3:26
